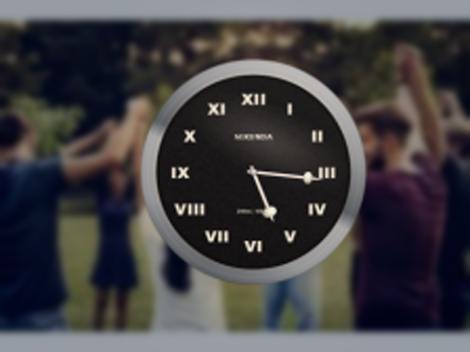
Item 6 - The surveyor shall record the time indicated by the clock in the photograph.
5:16
